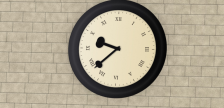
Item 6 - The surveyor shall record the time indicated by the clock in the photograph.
9:38
